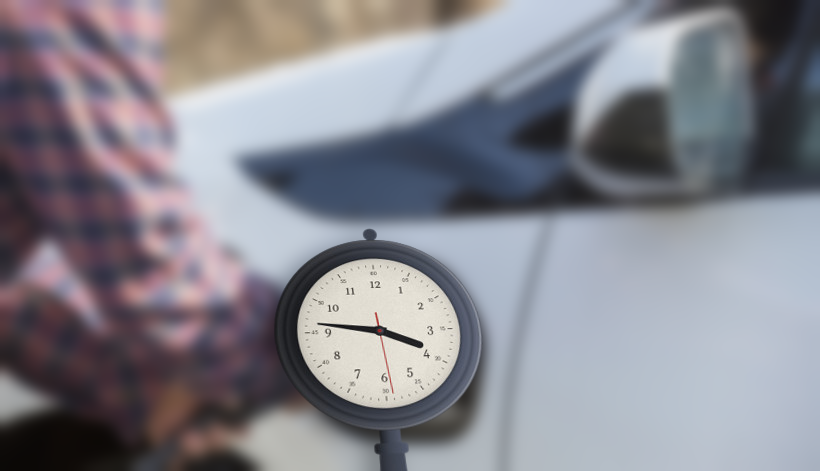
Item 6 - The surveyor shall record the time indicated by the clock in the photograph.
3:46:29
